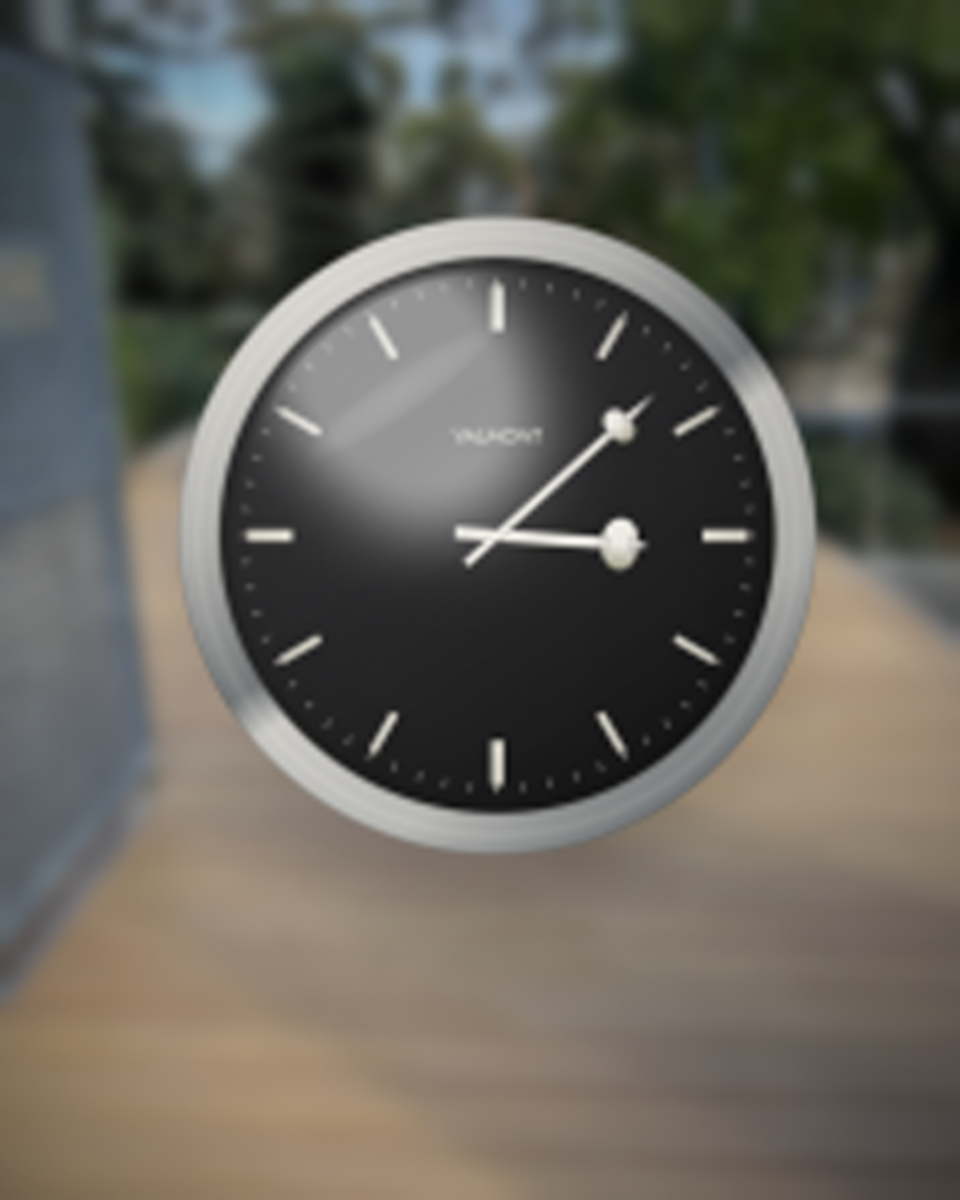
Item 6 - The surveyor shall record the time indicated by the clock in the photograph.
3:08
